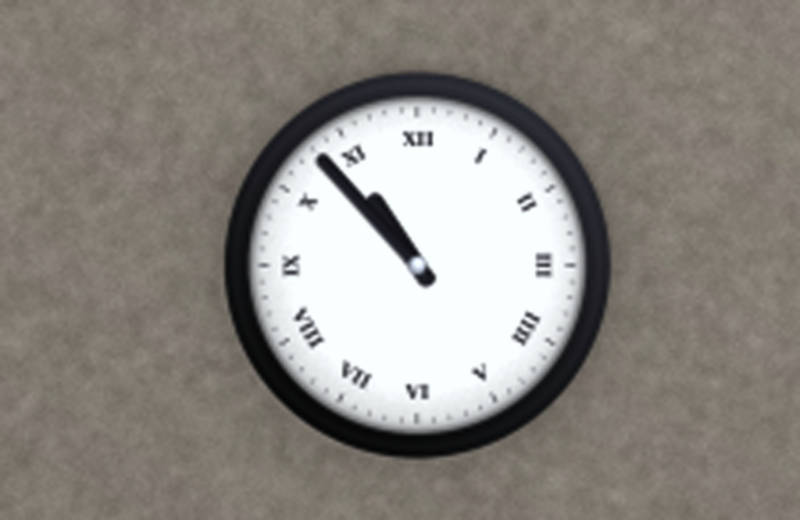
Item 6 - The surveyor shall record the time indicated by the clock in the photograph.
10:53
